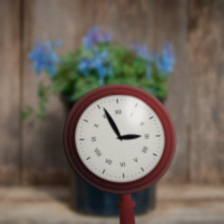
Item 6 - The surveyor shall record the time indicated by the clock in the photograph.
2:56
